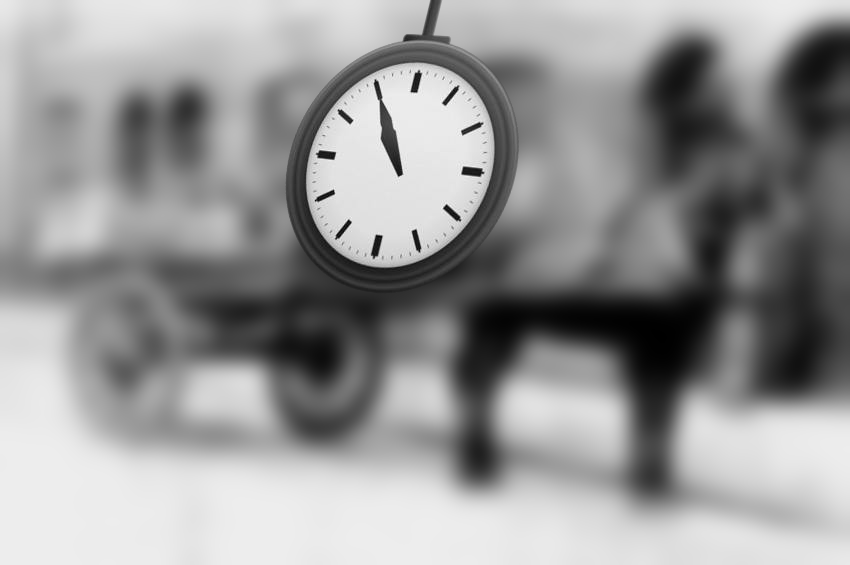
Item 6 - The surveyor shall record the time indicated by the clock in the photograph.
10:55
